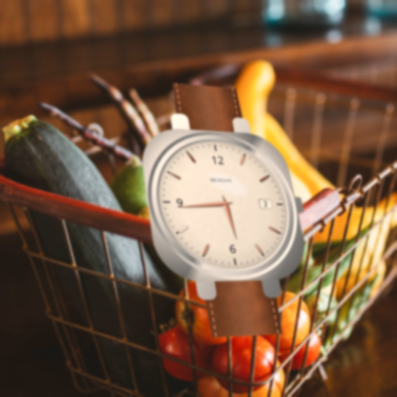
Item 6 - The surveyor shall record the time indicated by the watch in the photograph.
5:44
